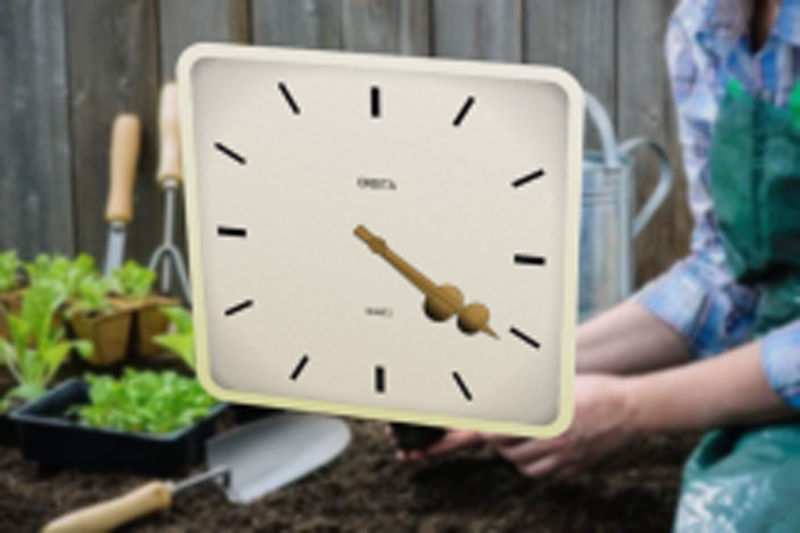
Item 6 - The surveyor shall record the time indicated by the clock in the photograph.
4:21
